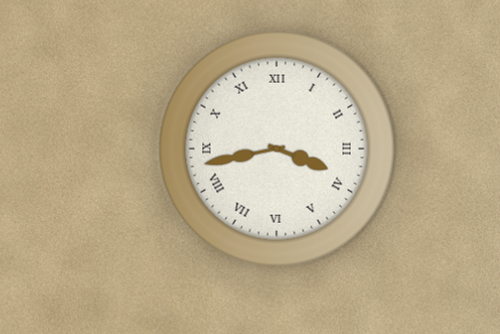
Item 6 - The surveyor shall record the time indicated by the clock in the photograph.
3:43
